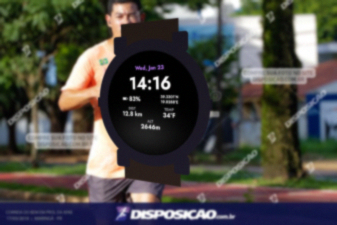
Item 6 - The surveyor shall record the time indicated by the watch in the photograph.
14:16
